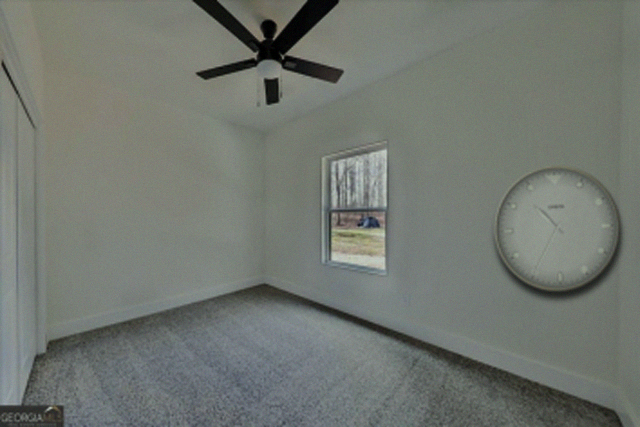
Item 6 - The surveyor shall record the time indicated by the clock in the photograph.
10:35
